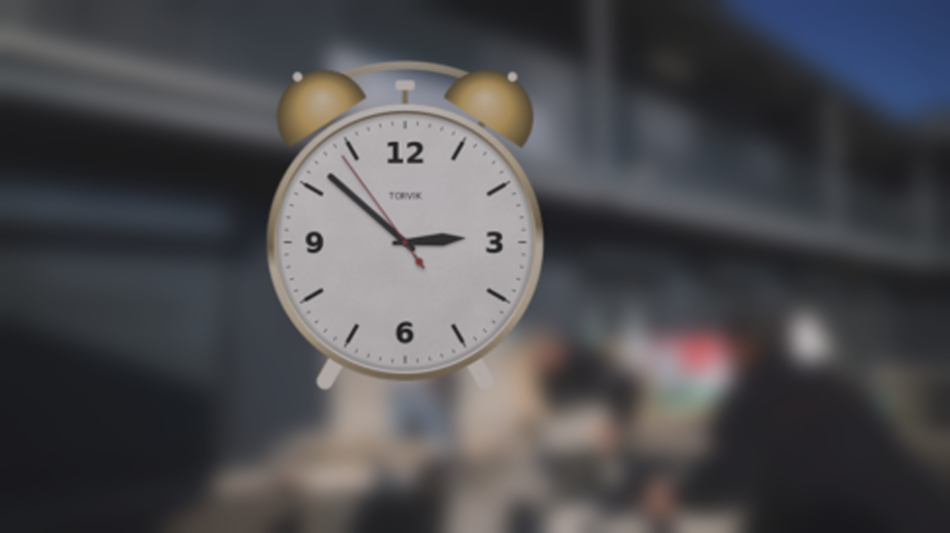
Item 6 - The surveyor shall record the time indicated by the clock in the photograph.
2:51:54
